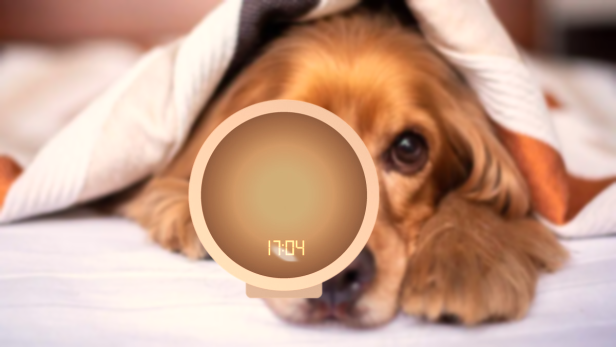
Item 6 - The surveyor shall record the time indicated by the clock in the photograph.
17:04
